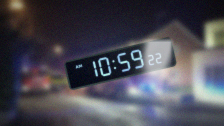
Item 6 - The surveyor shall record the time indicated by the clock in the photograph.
10:59:22
